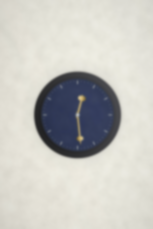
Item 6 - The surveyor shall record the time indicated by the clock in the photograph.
12:29
